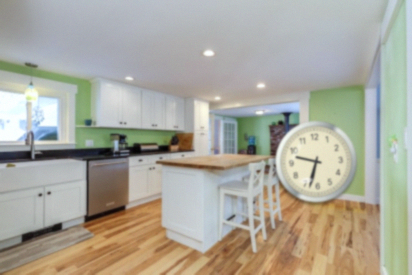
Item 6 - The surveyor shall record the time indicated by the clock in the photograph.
9:33
